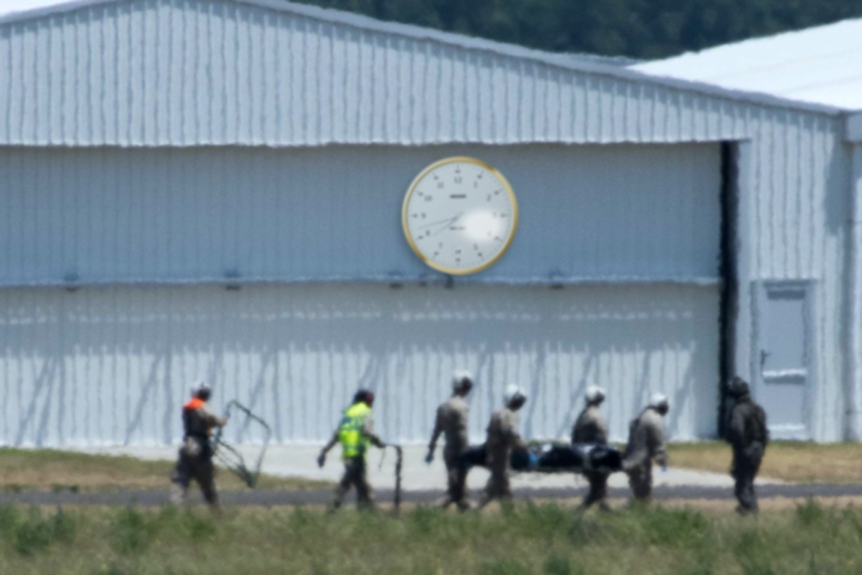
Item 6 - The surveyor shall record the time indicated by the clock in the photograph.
7:42
